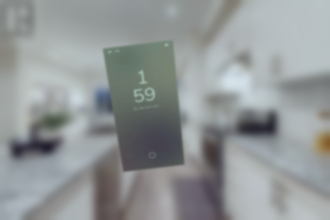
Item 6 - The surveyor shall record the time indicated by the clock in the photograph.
1:59
